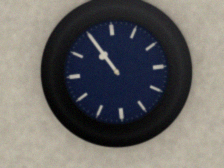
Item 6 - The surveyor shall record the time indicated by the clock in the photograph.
10:55
